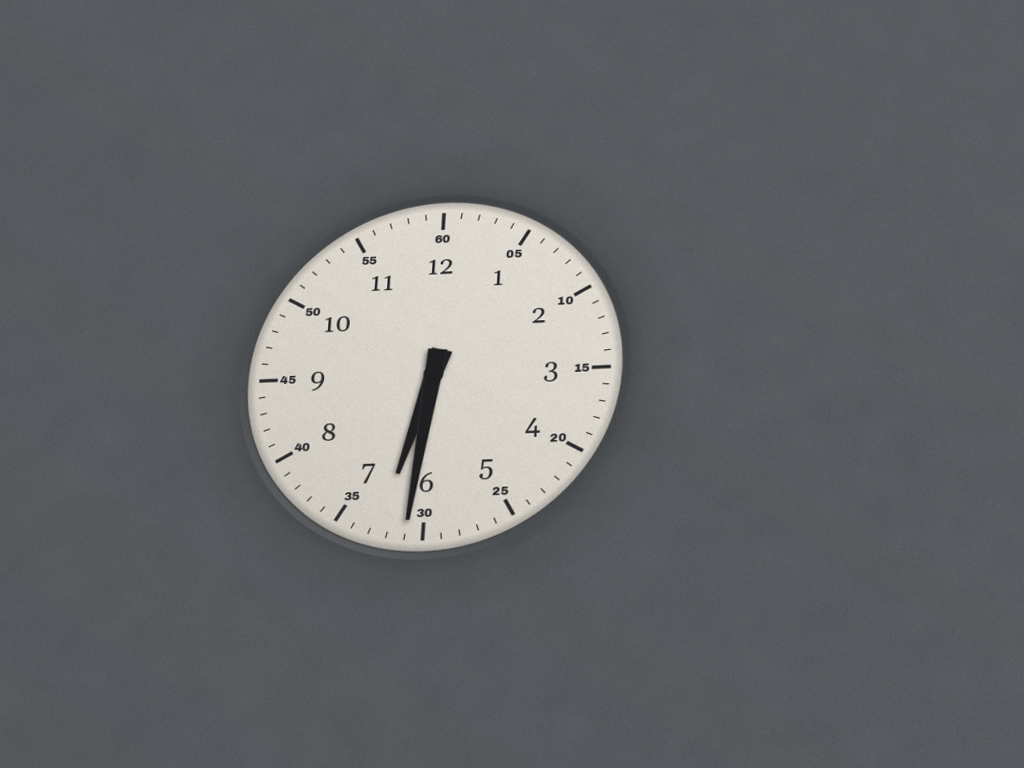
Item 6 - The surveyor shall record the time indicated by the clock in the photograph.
6:31
